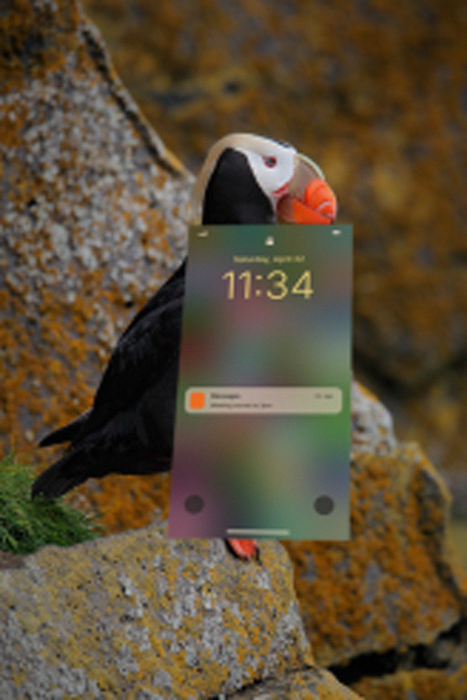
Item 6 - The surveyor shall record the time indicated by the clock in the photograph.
11:34
